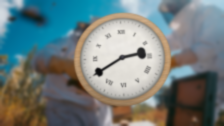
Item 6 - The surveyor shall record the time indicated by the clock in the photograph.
2:40
